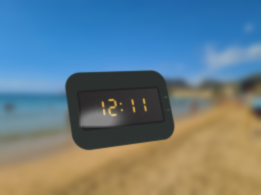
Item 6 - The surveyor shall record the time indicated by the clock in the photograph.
12:11
